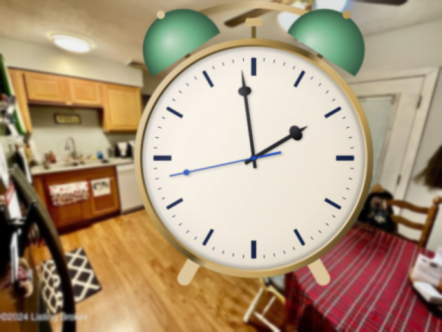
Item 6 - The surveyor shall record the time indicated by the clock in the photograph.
1:58:43
